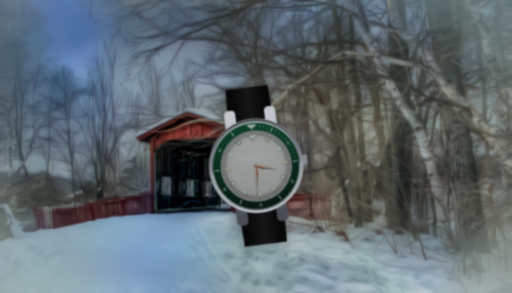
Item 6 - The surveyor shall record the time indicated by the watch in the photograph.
3:31
